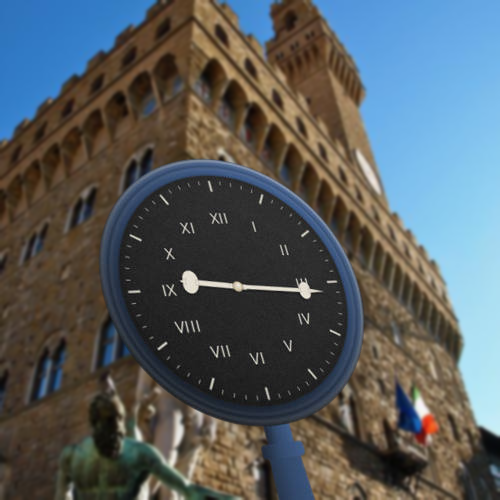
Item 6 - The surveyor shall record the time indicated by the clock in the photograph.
9:16
